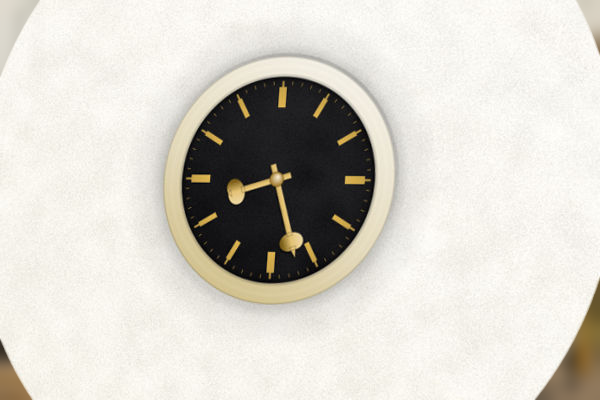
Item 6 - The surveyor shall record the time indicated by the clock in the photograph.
8:27
